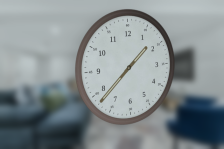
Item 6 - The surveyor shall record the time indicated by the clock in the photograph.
1:38
